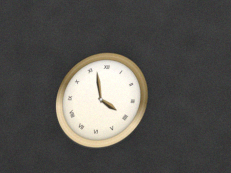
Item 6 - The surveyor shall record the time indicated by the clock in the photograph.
3:57
